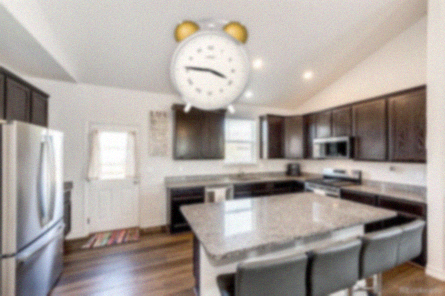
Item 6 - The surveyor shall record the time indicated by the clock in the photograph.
3:46
